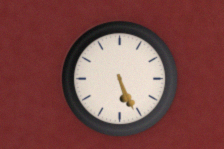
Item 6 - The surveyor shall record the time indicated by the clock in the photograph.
5:26
